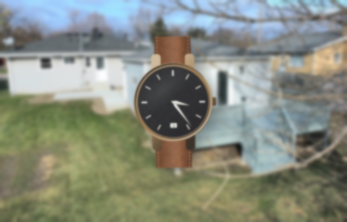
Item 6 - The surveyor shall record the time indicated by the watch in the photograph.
3:24
